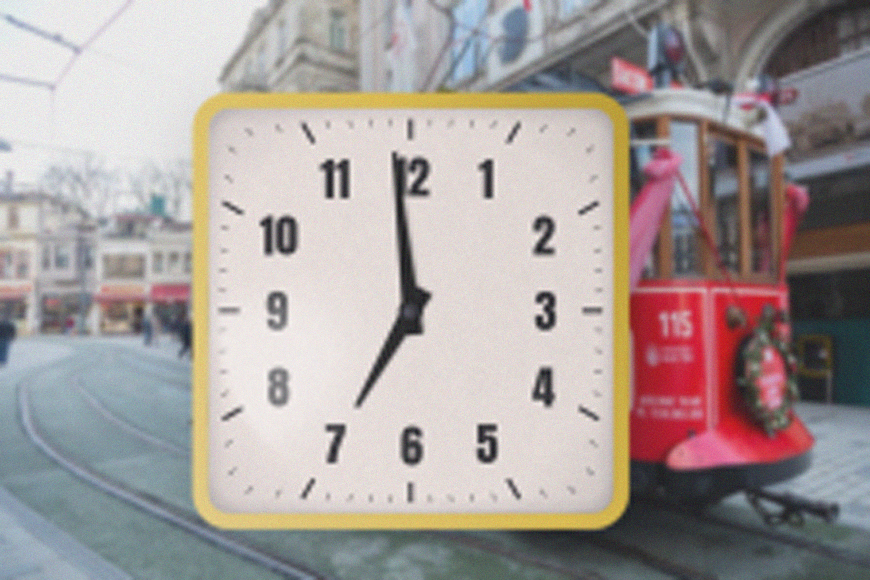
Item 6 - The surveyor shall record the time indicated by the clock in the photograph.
6:59
